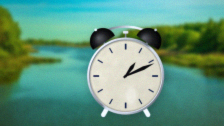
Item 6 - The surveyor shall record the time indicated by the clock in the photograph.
1:11
